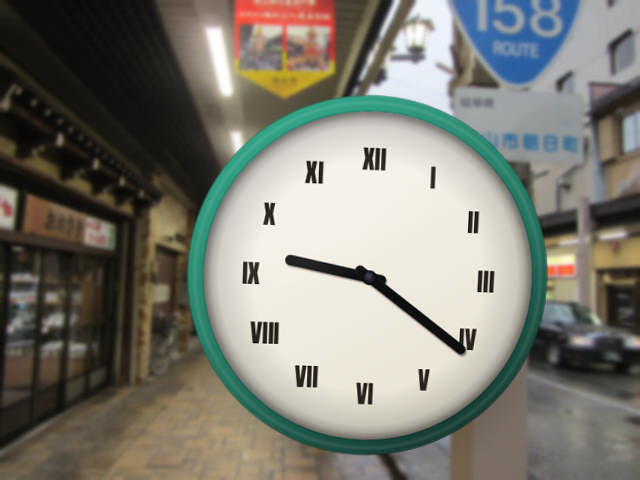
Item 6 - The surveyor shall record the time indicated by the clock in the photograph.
9:21
